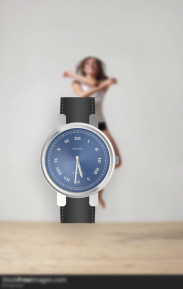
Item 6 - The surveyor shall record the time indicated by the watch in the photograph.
5:31
